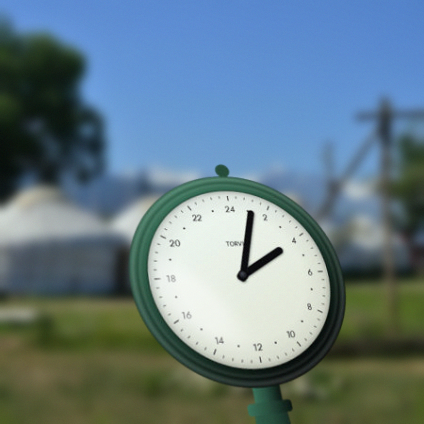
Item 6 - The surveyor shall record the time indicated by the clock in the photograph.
4:03
